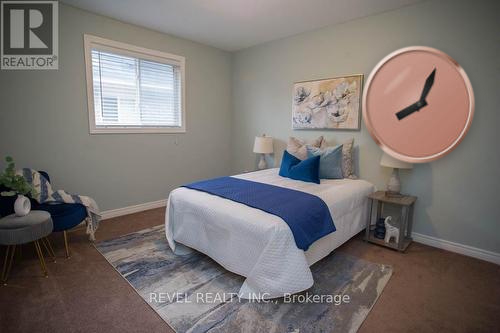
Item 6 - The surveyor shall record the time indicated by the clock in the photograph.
8:04
